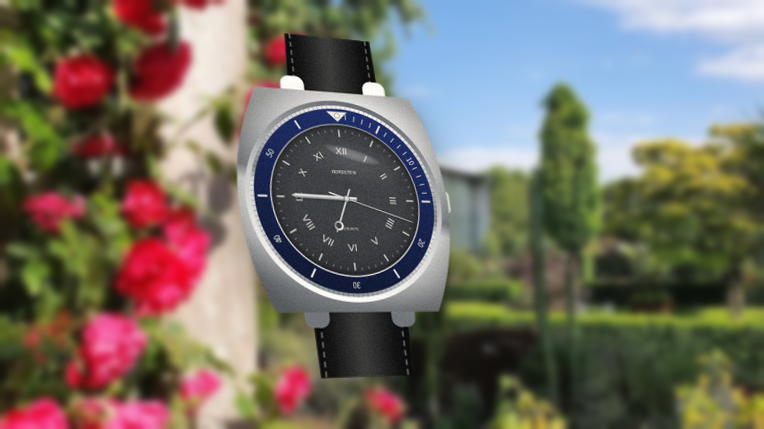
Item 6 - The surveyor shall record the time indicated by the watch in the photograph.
6:45:18
